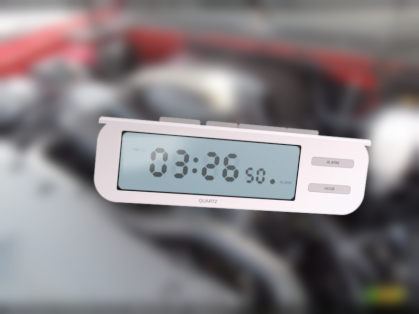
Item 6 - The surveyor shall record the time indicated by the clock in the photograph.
3:26:50
